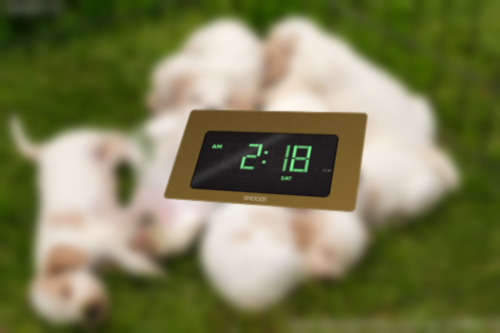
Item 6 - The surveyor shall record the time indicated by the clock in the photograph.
2:18
